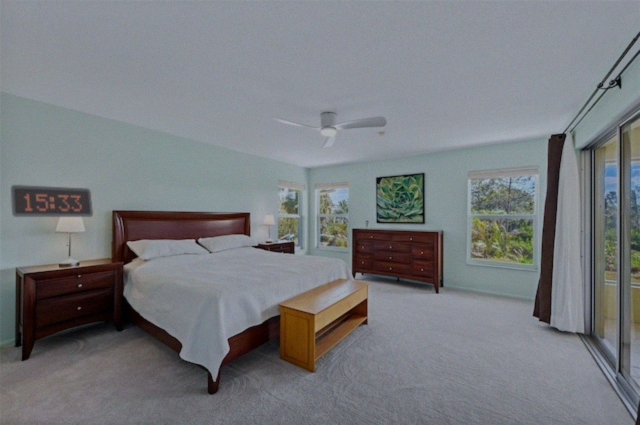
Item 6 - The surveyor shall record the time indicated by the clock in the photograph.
15:33
